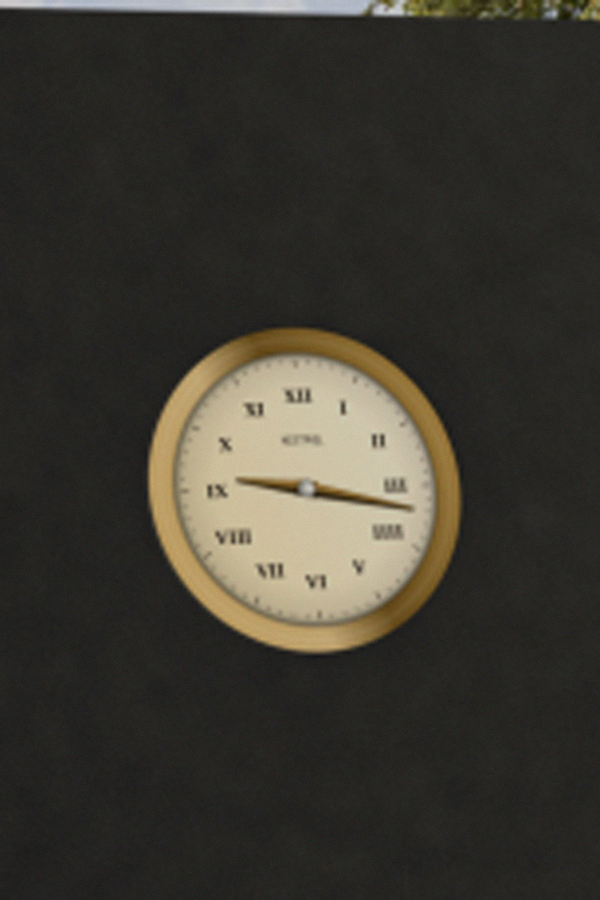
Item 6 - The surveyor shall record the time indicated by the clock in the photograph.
9:17
